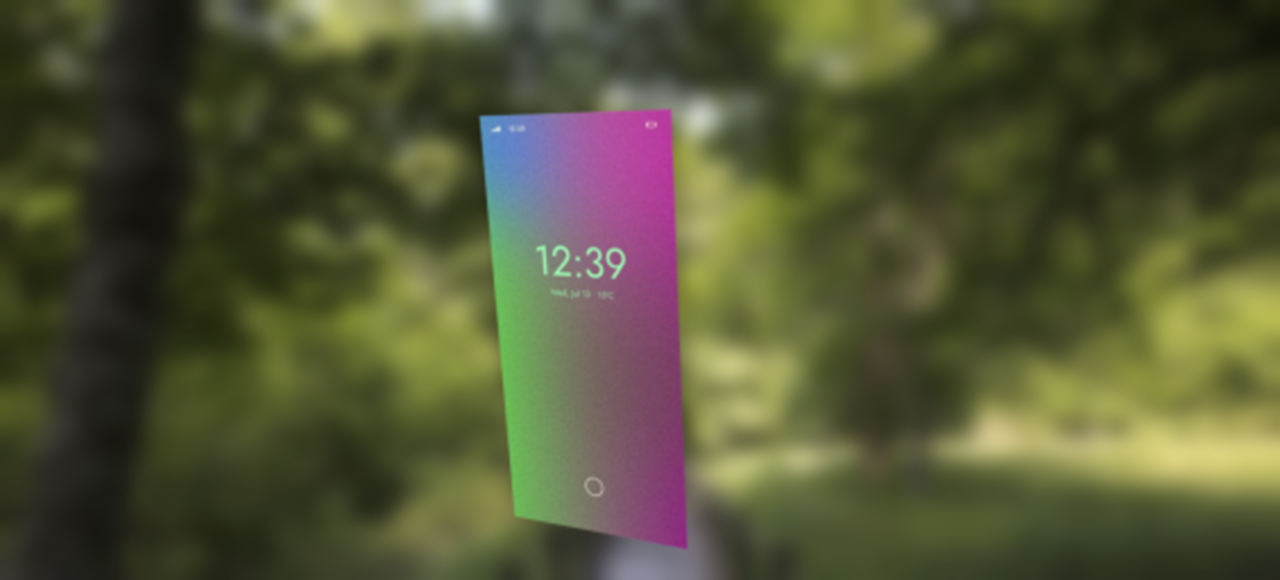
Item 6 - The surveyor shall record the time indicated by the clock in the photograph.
12:39
